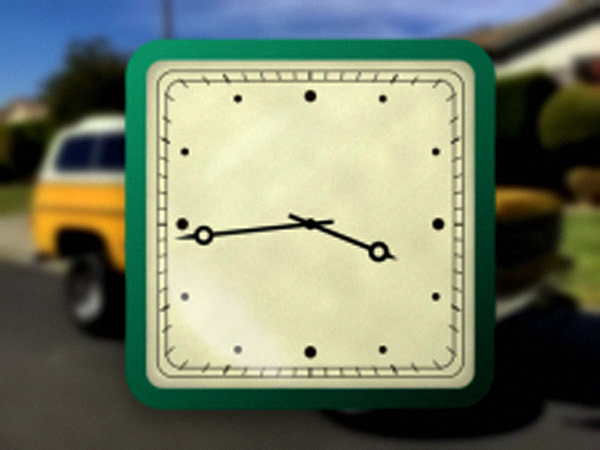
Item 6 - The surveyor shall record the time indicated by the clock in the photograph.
3:44
